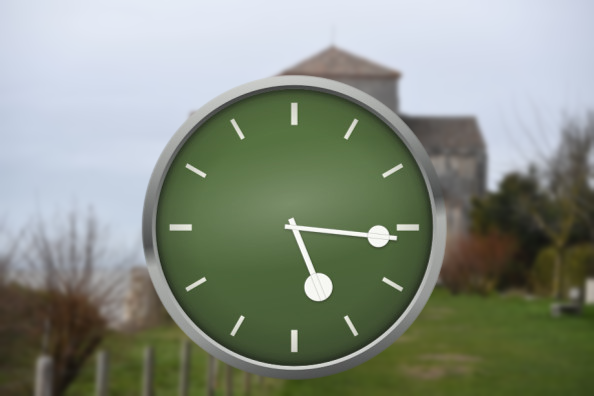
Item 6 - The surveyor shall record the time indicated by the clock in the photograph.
5:16
